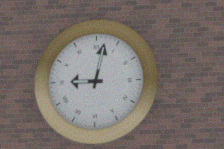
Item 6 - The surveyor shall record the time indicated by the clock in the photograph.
9:02
